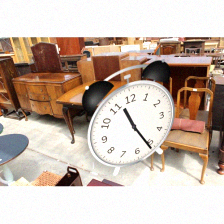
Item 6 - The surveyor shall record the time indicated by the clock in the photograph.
11:26
